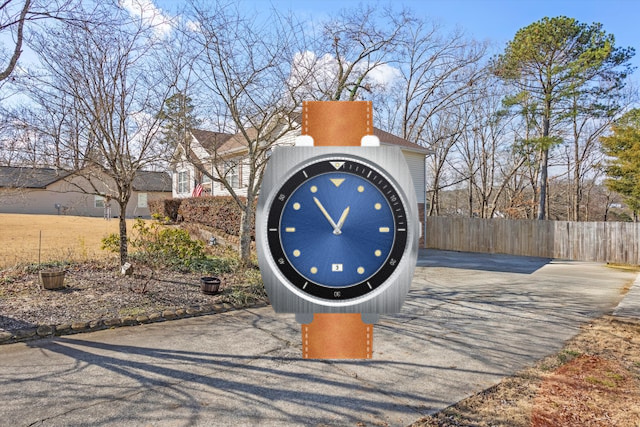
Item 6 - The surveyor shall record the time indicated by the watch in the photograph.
12:54
